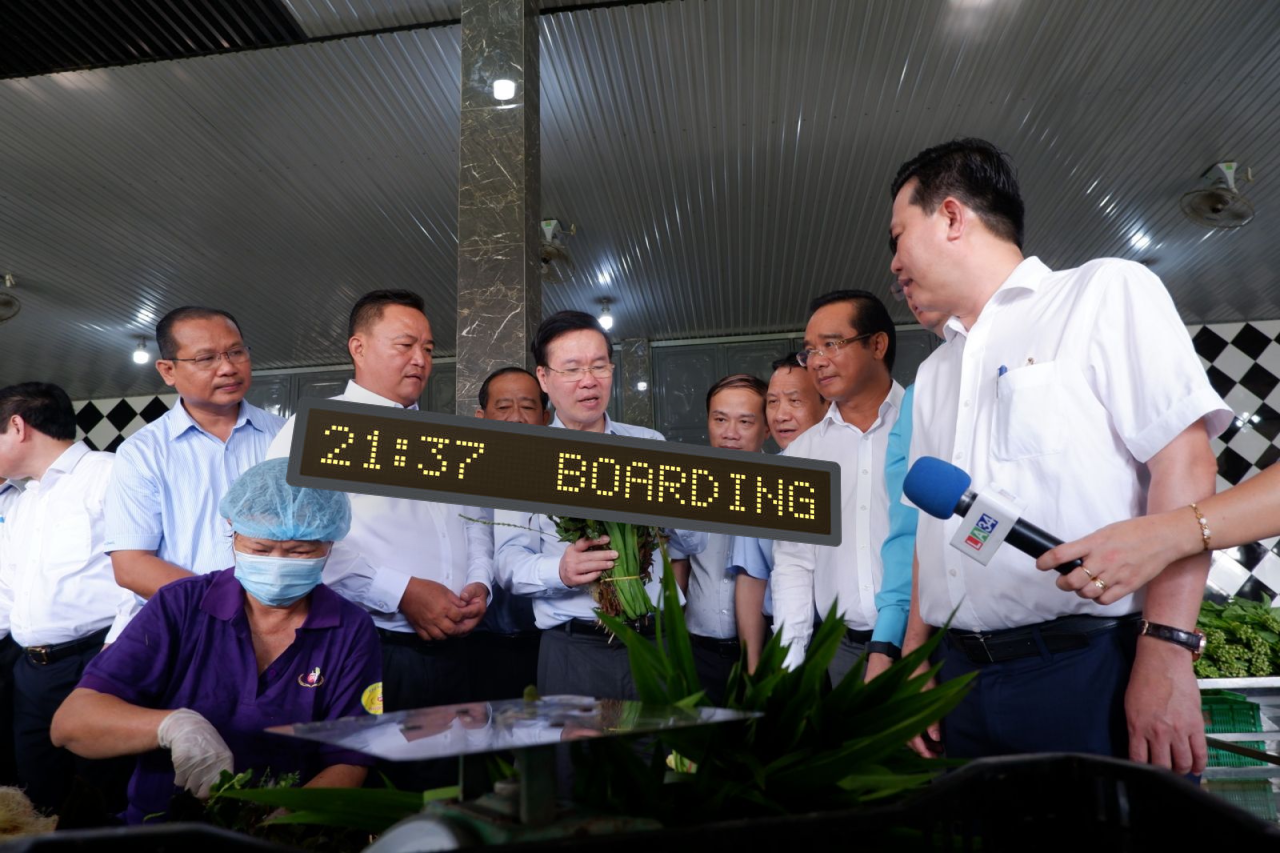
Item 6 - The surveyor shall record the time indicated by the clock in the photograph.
21:37
